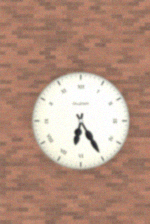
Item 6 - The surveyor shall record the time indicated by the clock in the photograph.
6:25
